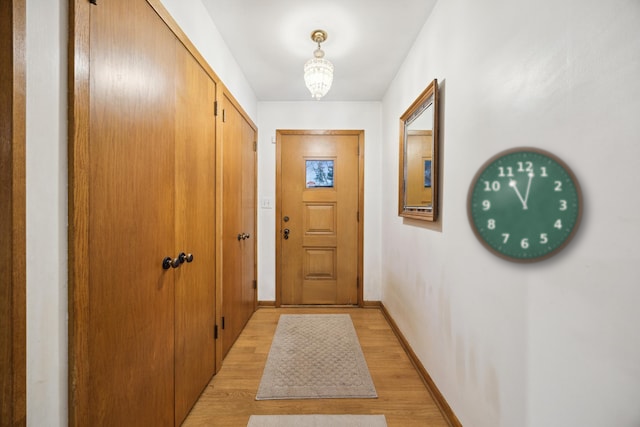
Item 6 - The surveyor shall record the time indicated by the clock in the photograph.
11:02
